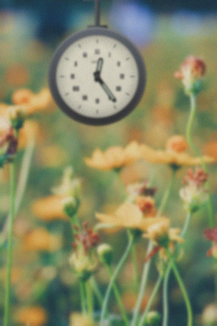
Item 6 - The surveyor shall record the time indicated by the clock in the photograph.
12:24
